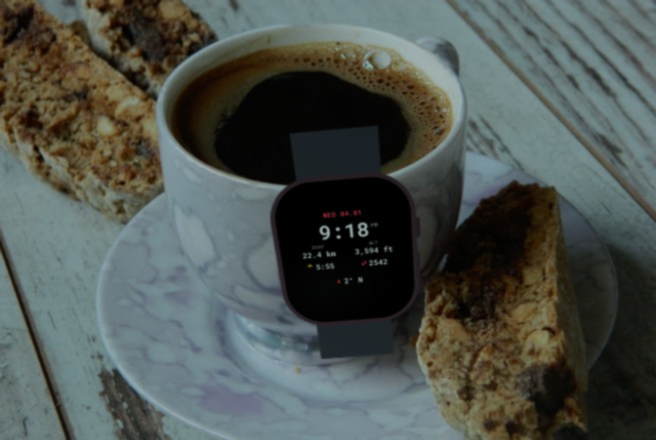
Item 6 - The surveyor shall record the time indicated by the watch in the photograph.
9:18
